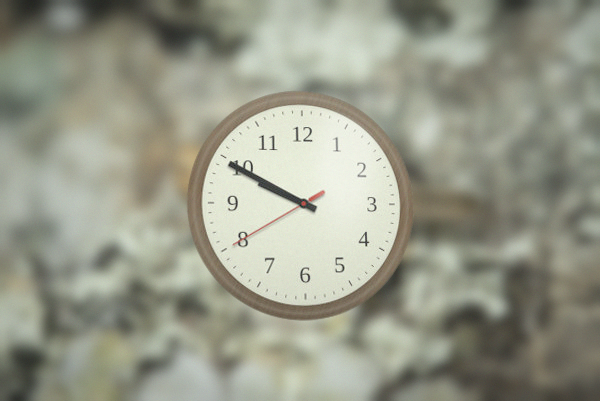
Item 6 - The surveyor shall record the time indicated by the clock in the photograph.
9:49:40
